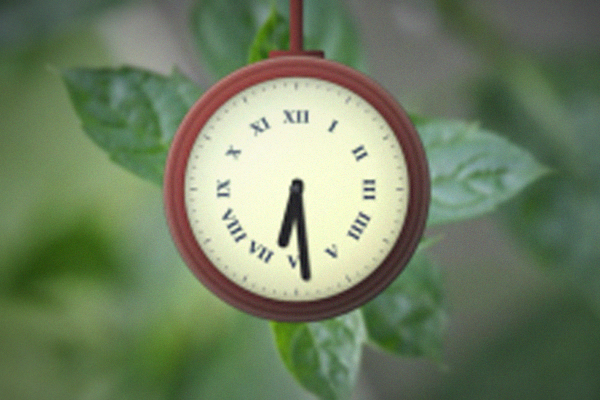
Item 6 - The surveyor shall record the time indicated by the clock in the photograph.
6:29
